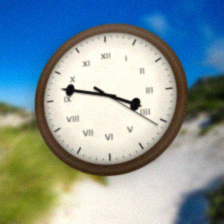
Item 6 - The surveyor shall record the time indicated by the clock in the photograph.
3:47:21
